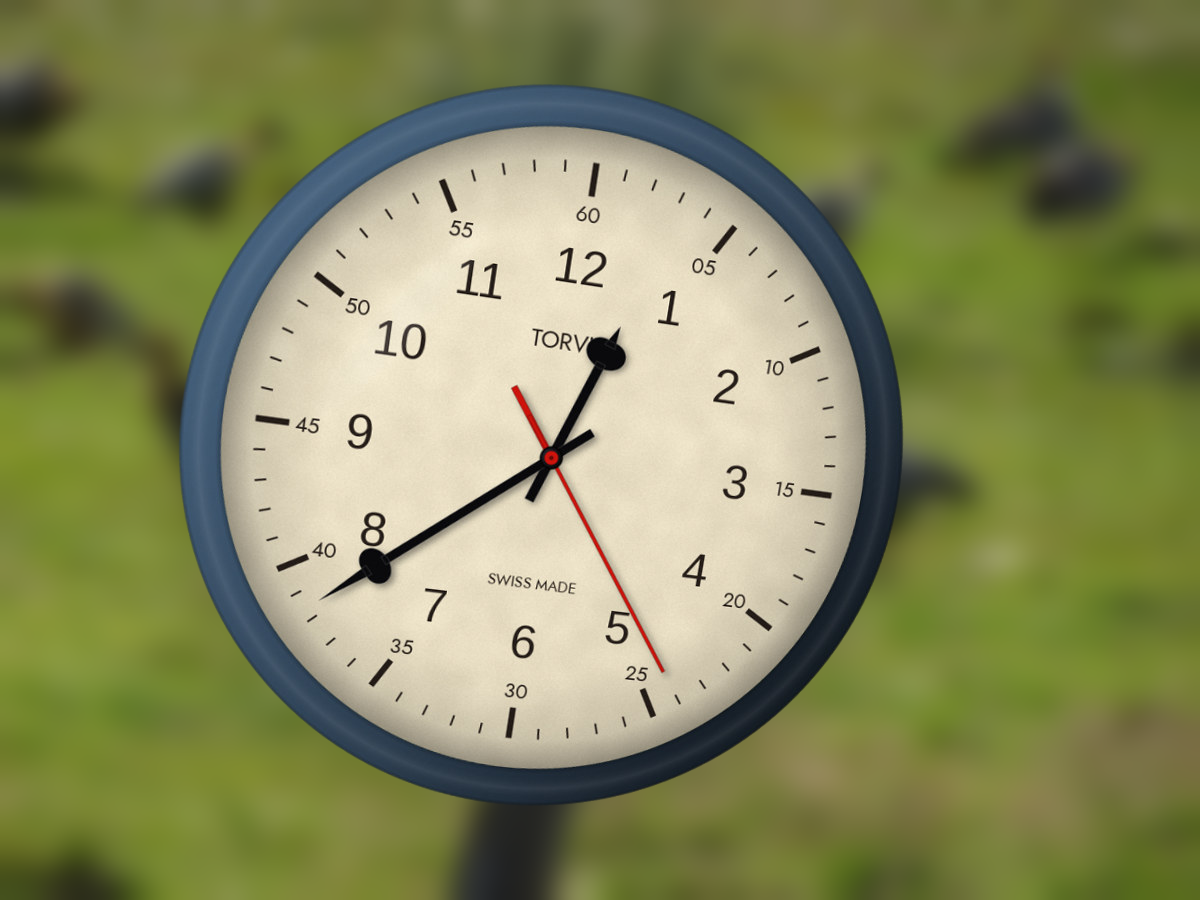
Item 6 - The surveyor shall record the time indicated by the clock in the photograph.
12:38:24
